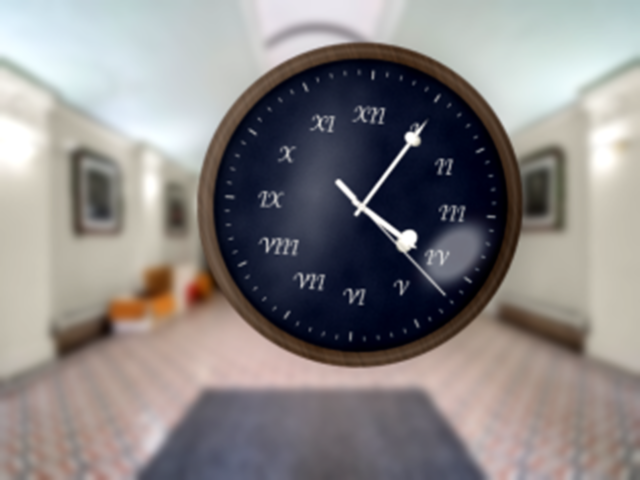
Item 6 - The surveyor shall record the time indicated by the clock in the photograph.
4:05:22
